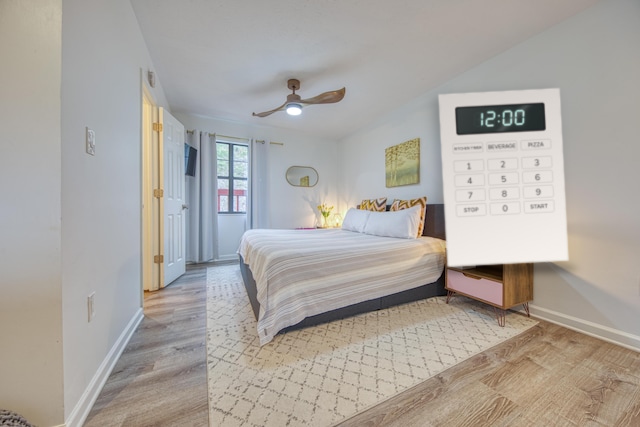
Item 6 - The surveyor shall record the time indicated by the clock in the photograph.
12:00
